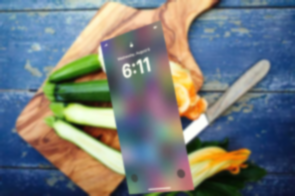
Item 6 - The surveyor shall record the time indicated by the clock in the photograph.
6:11
